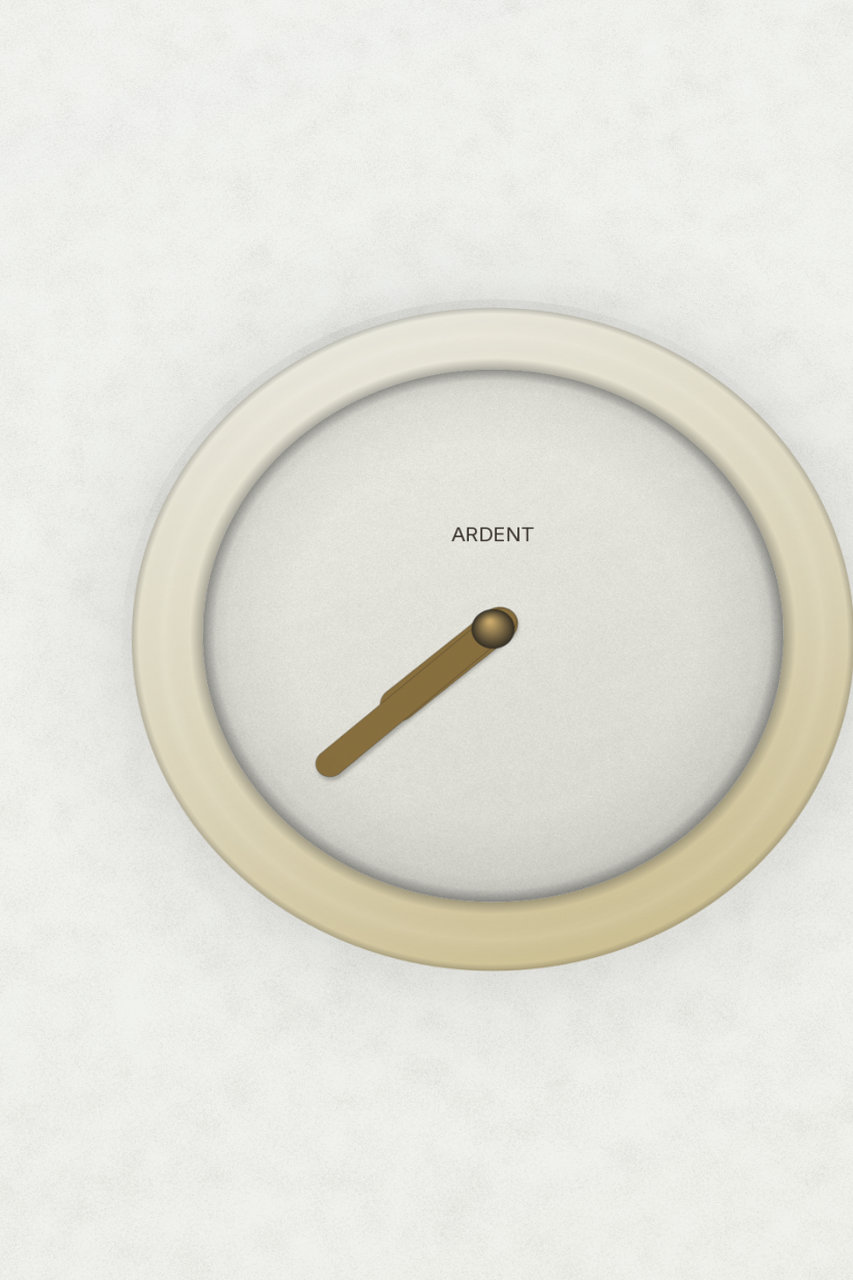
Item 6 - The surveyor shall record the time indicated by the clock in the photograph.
7:38
